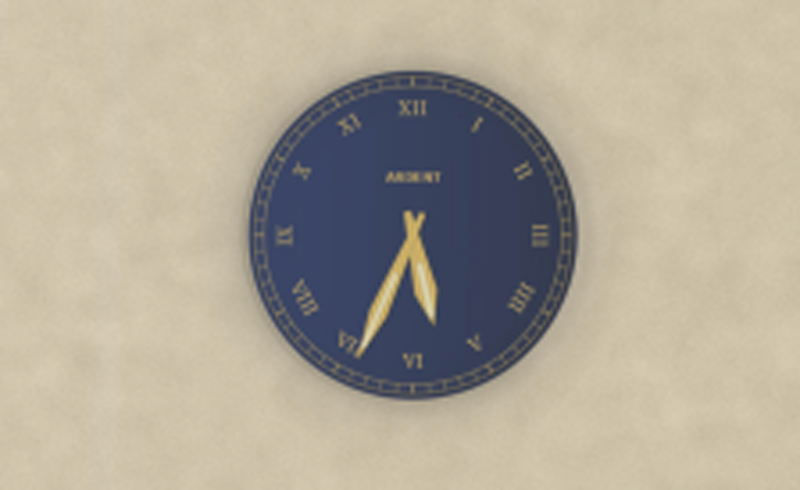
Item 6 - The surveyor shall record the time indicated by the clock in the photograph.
5:34
